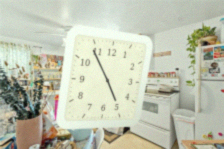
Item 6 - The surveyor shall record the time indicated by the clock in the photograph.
4:54
